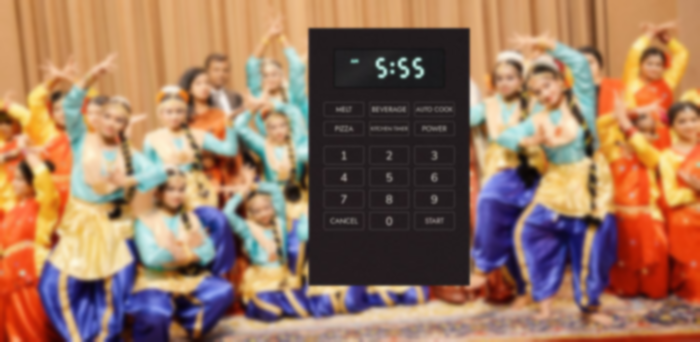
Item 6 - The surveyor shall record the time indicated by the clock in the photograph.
5:55
